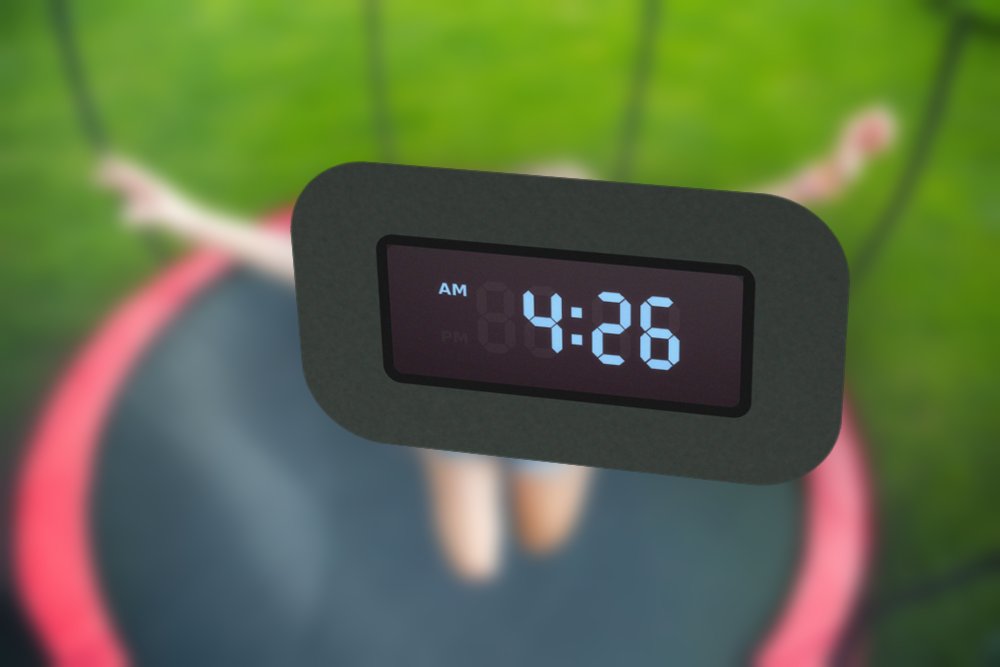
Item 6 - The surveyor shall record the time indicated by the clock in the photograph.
4:26
